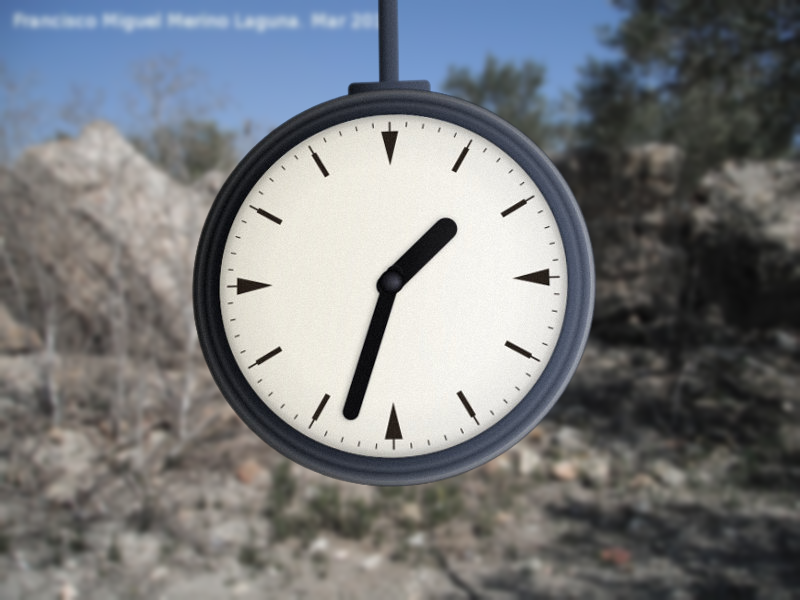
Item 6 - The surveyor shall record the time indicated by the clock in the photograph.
1:33
